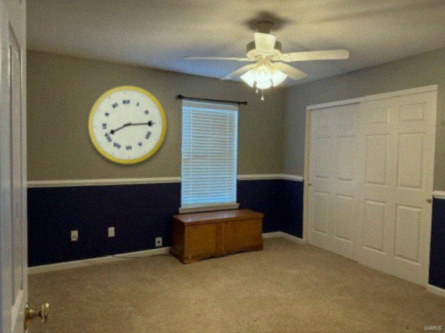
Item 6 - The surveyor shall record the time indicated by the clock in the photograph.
8:15
